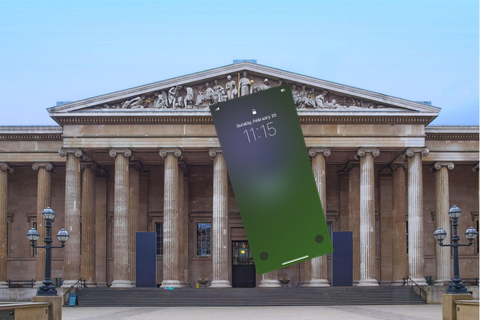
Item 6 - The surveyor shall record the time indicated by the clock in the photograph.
11:15
